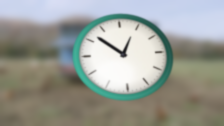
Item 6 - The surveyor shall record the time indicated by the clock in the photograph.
12:52
